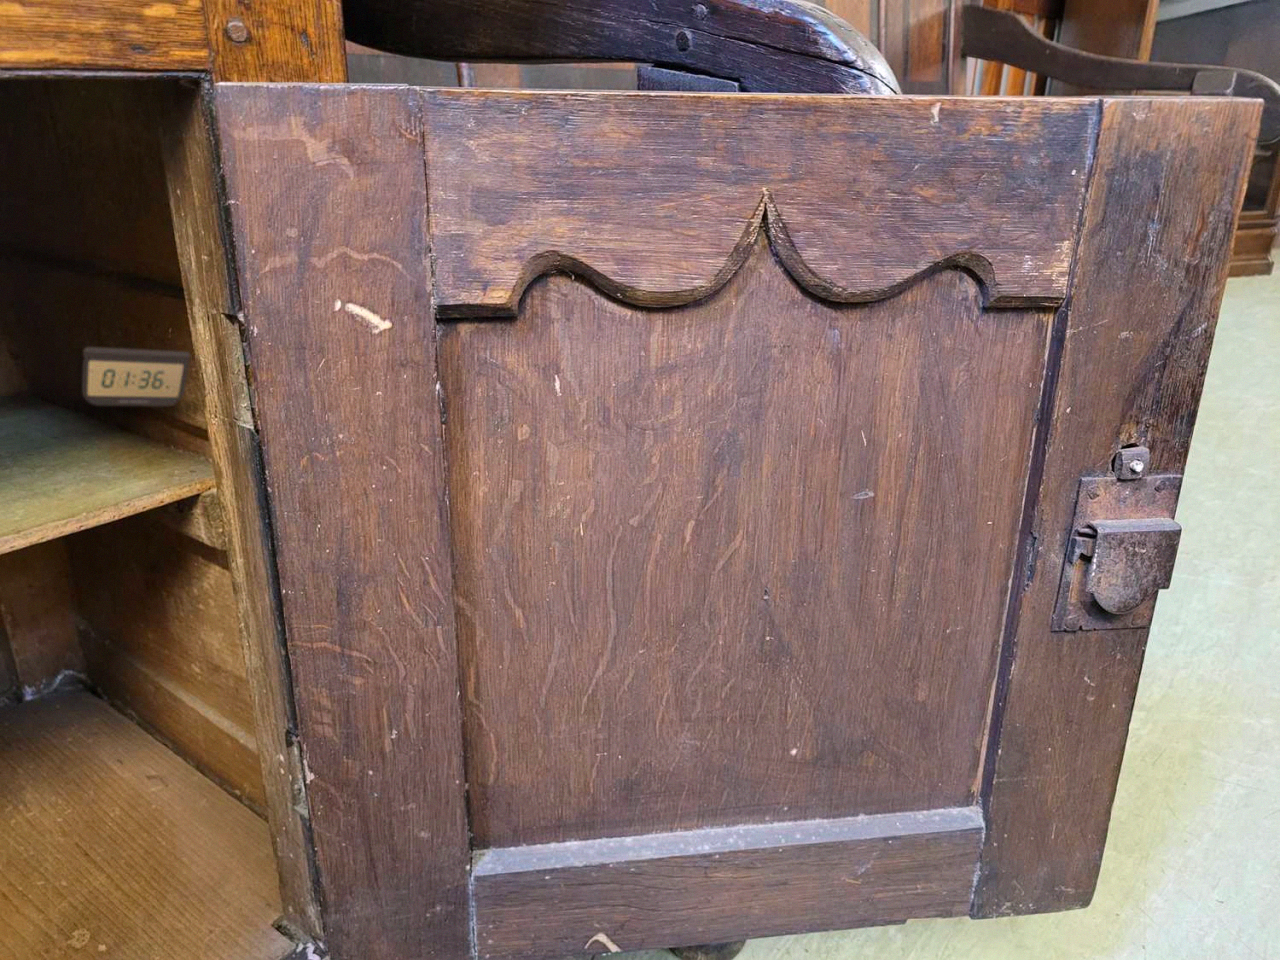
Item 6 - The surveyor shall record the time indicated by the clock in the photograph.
1:36
